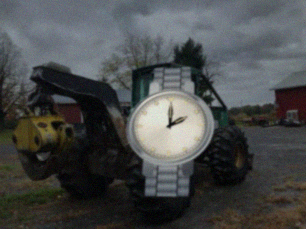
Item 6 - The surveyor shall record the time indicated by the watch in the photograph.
2:00
